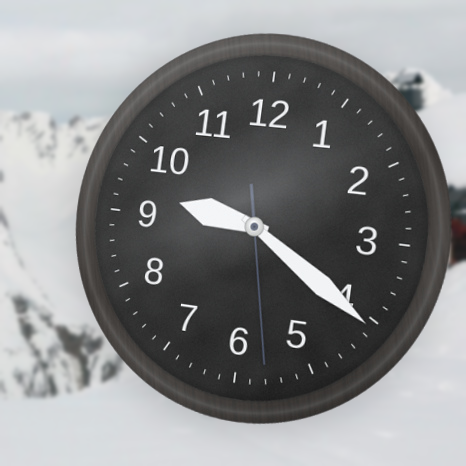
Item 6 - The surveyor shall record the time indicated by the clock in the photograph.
9:20:28
